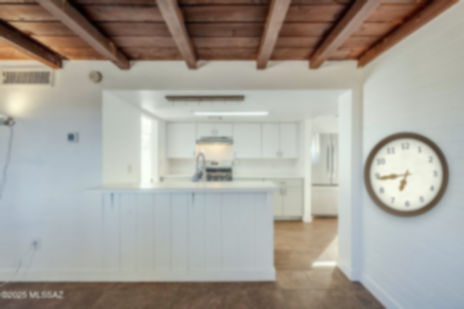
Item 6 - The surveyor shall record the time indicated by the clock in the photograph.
6:44
